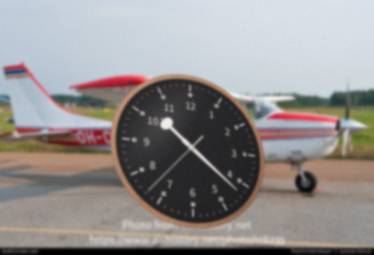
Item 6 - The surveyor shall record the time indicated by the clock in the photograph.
10:21:37
